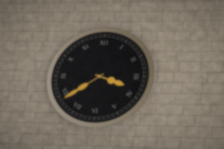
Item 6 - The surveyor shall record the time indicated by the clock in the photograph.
3:39
